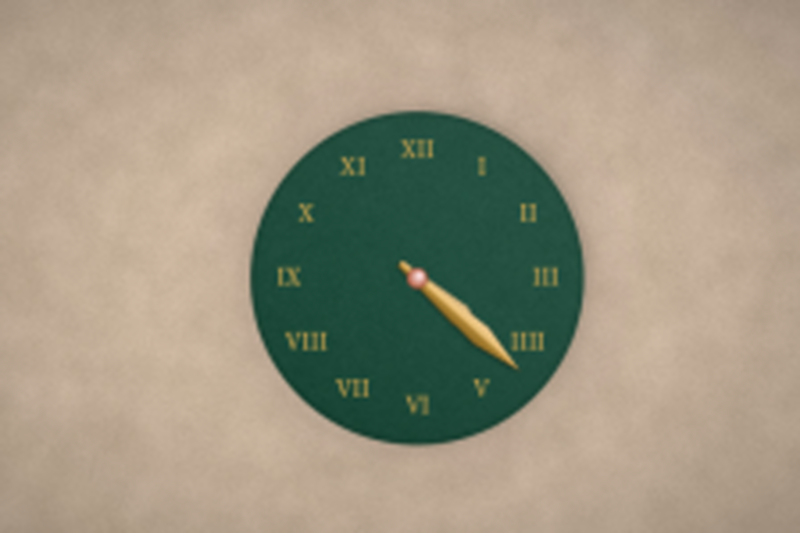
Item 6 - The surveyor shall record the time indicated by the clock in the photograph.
4:22
